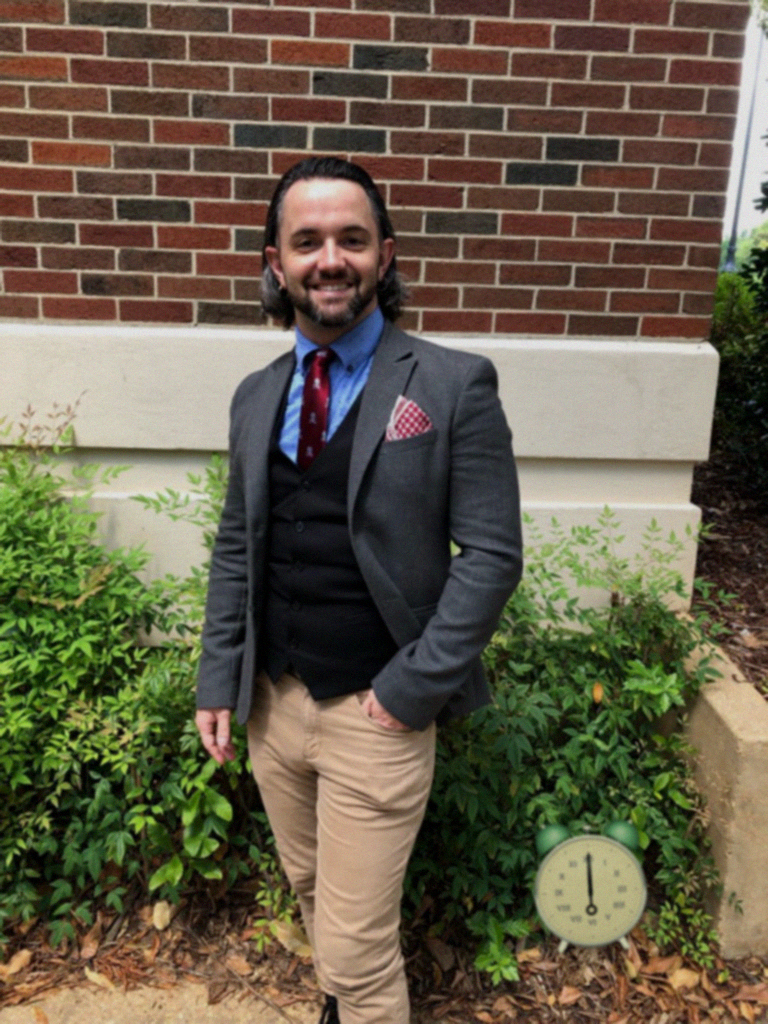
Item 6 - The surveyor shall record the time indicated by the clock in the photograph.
6:00
